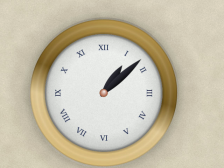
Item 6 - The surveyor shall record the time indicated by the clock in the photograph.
1:08
